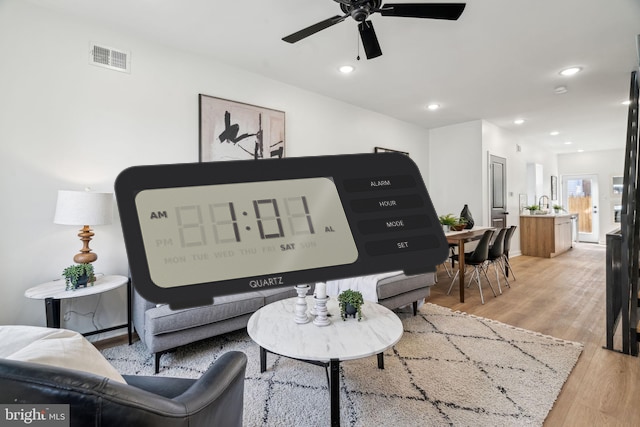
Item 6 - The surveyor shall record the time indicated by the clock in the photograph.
1:01
